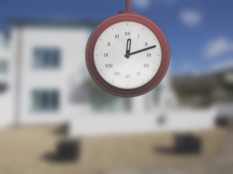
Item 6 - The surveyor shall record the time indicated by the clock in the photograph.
12:12
